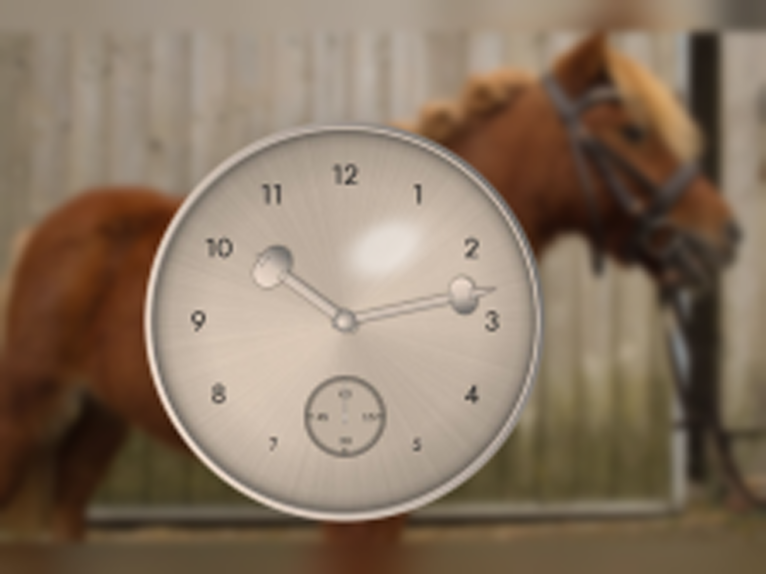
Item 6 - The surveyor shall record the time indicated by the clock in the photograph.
10:13
